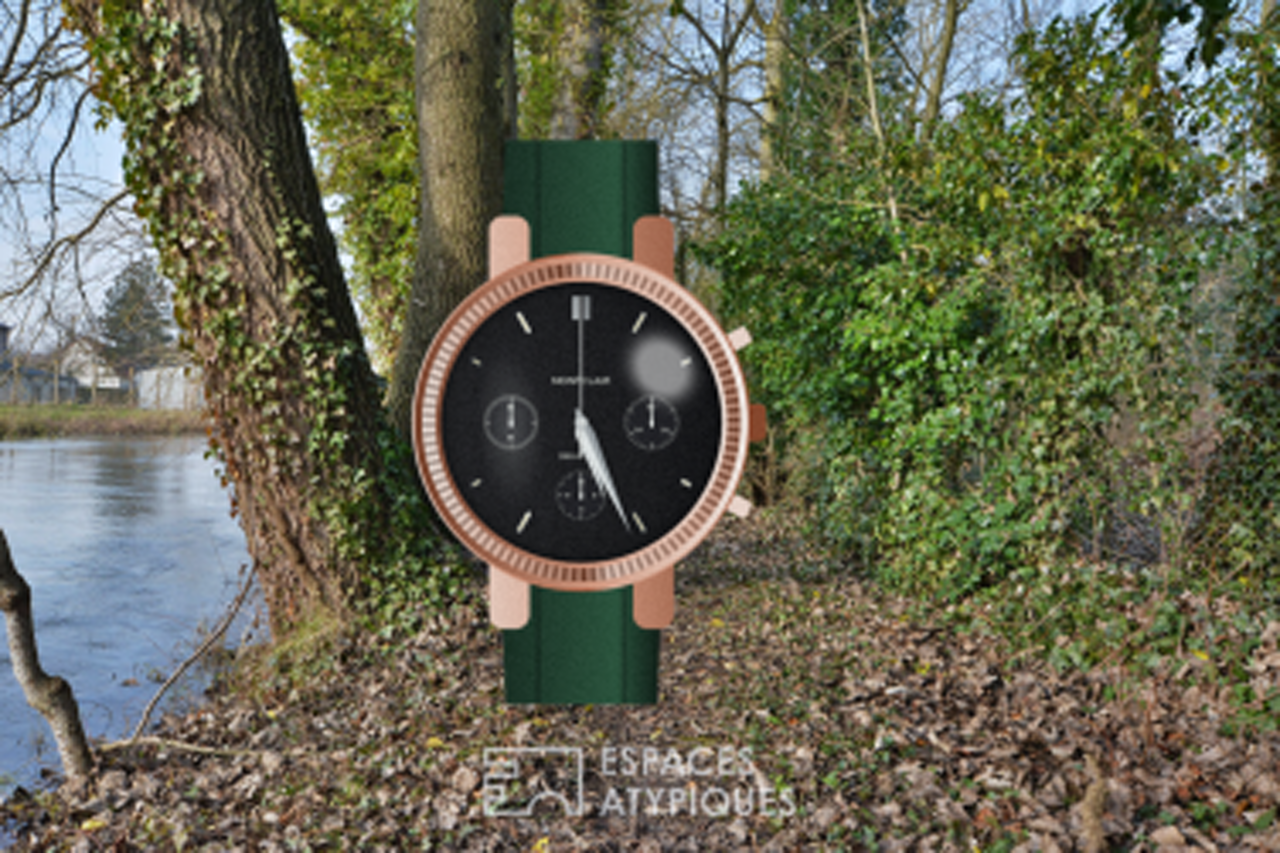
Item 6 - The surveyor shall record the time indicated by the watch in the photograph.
5:26
